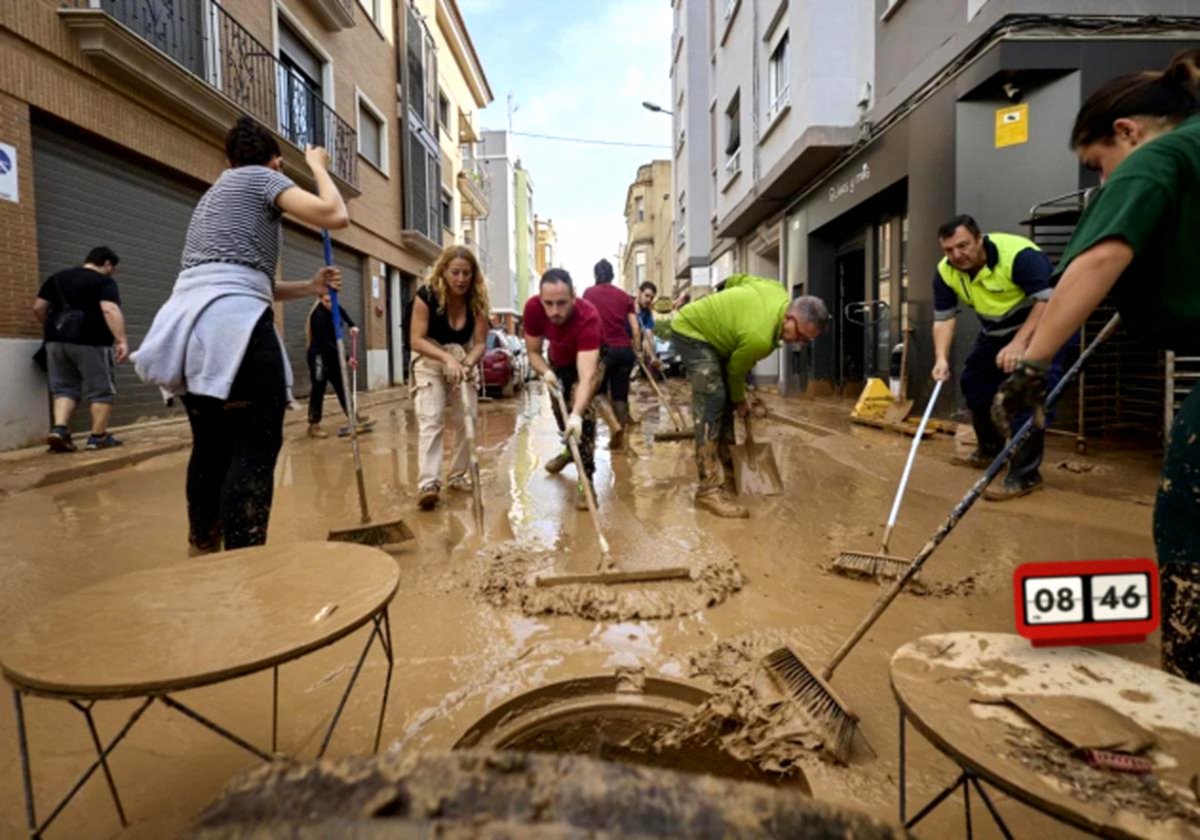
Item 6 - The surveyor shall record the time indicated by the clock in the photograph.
8:46
